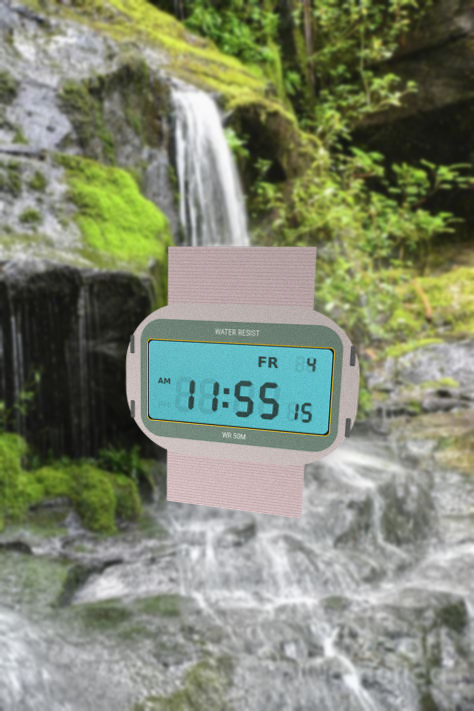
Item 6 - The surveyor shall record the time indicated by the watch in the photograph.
11:55:15
